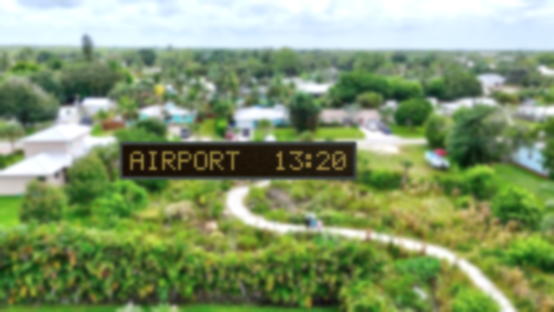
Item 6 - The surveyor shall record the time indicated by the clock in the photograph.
13:20
